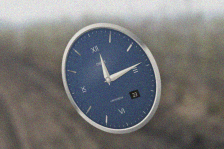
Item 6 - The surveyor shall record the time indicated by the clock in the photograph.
12:14
